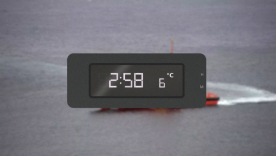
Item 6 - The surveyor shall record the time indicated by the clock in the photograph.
2:58
